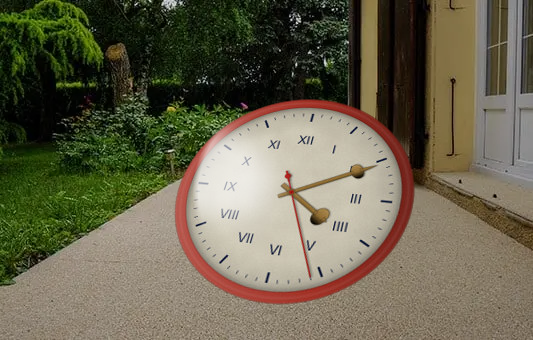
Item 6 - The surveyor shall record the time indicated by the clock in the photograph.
4:10:26
